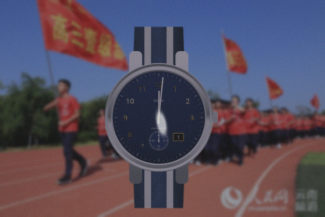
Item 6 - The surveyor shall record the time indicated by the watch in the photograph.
12:01
